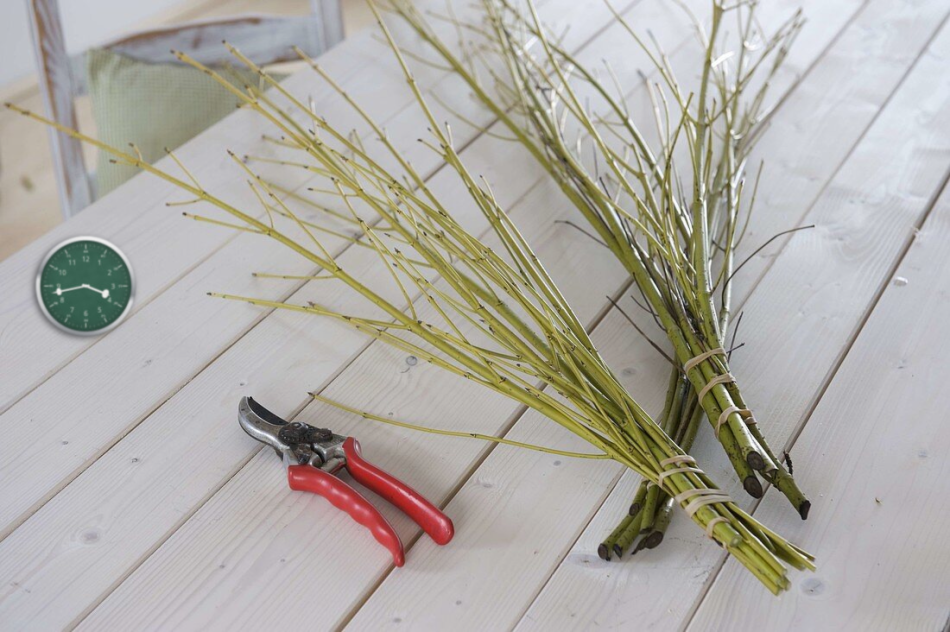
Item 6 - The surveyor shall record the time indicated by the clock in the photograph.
3:43
